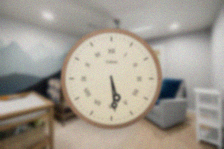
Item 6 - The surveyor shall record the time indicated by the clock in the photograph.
5:29
